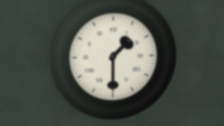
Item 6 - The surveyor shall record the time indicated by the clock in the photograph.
1:30
